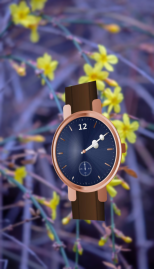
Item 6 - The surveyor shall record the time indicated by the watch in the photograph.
2:10
